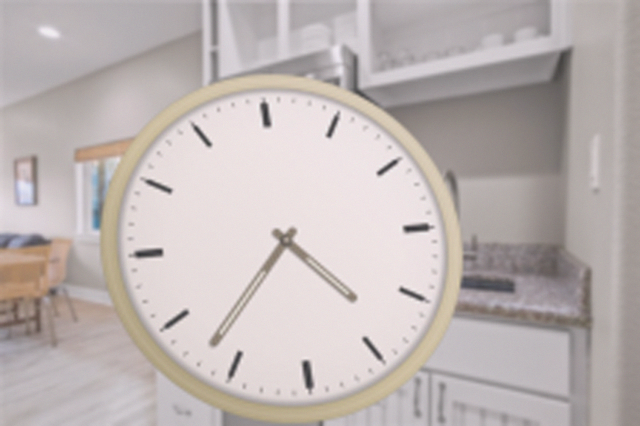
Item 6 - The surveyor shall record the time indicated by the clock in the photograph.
4:37
